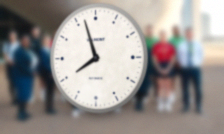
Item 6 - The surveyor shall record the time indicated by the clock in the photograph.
7:57
